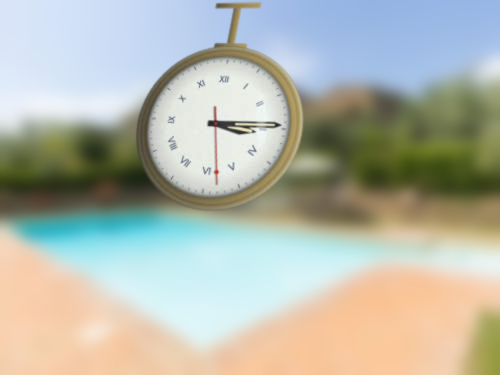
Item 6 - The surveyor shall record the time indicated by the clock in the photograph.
3:14:28
